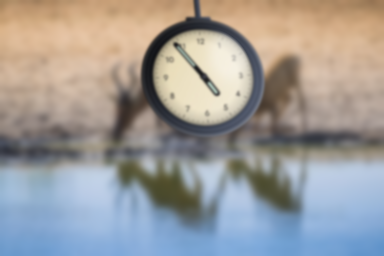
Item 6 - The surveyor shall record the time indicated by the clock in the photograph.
4:54
